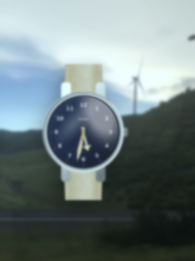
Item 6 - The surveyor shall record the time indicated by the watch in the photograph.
5:32
